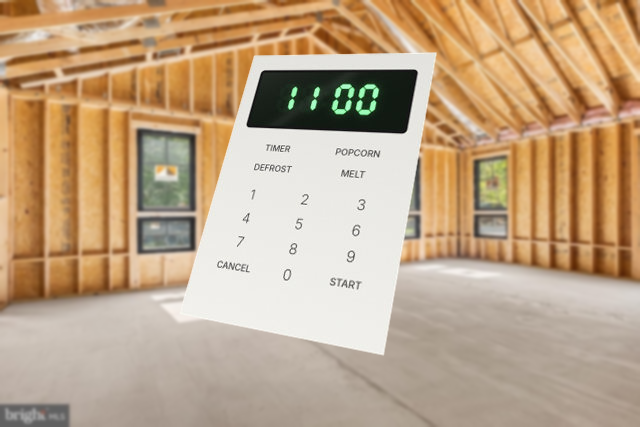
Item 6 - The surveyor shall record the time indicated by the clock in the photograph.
11:00
